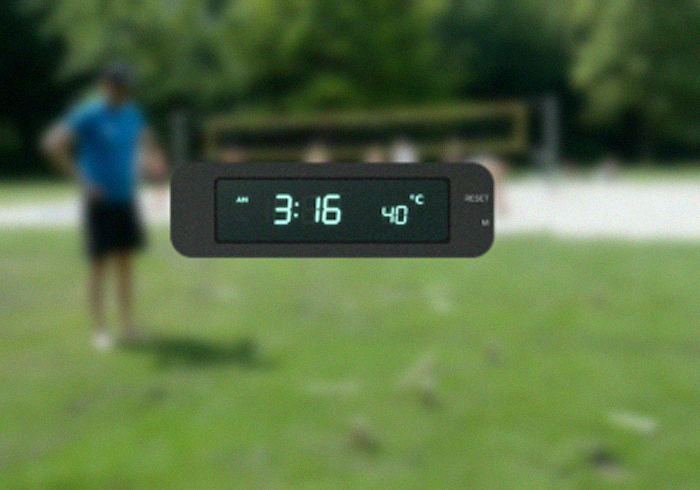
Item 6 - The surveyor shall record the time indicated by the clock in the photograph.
3:16
